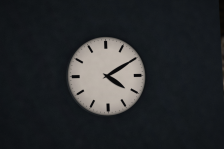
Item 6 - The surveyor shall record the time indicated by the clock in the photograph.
4:10
